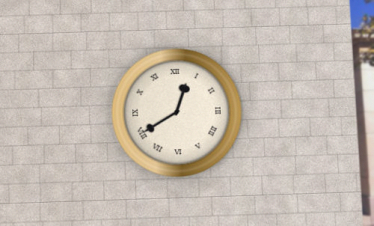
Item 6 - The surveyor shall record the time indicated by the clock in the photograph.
12:40
